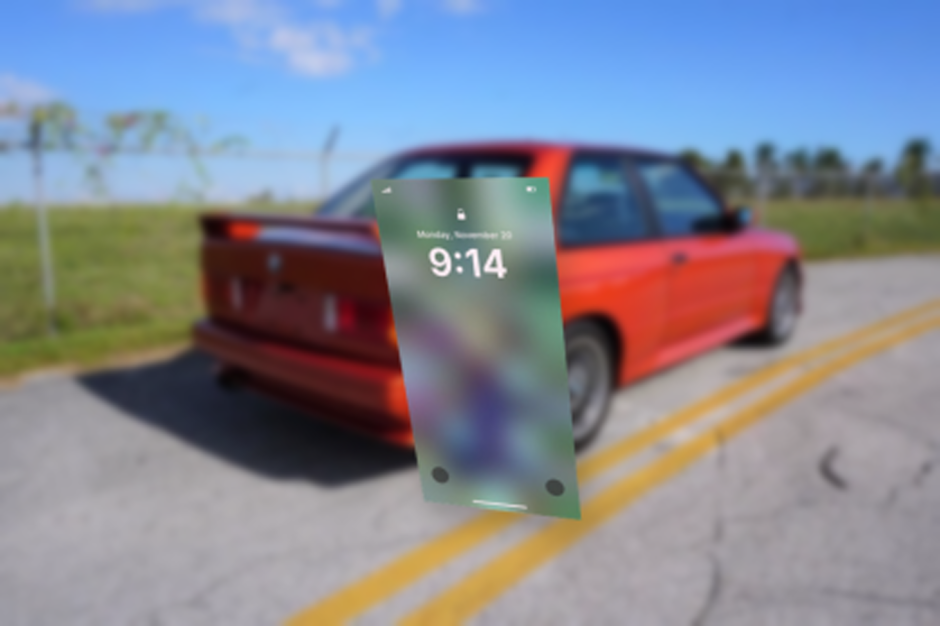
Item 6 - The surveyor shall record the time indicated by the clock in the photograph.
9:14
